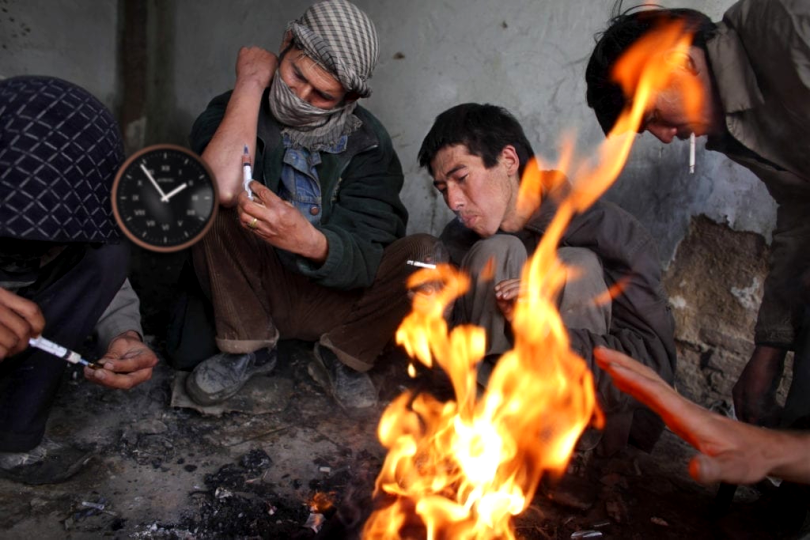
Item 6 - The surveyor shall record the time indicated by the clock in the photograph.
1:54
